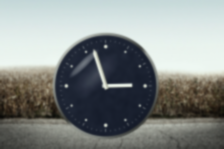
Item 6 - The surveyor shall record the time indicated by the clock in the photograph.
2:57
